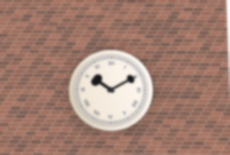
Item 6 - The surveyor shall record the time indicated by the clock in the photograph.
10:10
